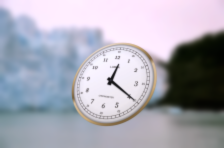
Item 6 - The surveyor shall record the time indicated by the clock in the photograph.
12:20
